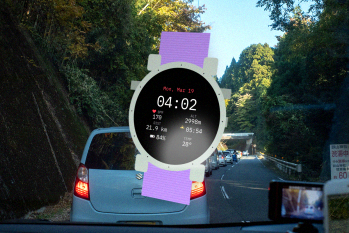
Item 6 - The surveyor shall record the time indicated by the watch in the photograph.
4:02
